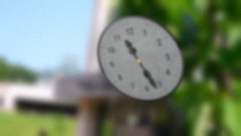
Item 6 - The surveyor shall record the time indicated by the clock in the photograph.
11:27
